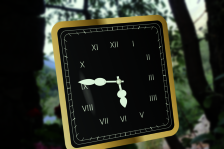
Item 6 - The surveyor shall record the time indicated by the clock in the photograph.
5:46
